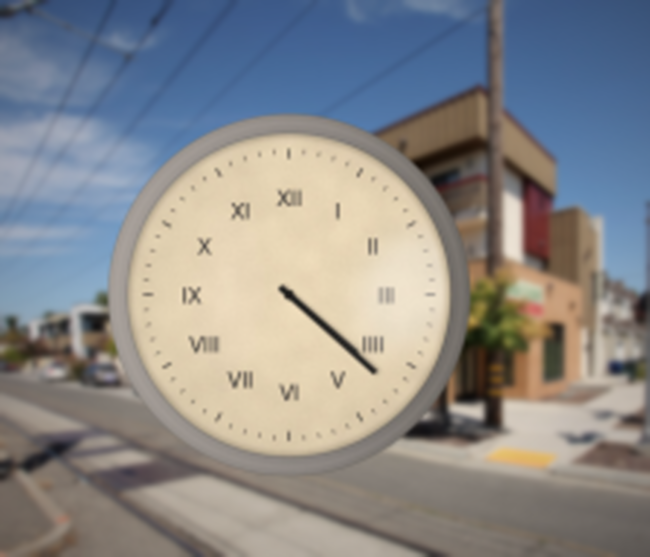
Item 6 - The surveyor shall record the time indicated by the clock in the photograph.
4:22
